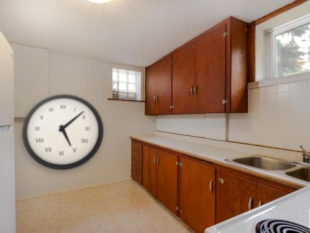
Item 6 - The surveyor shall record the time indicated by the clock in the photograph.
5:08
